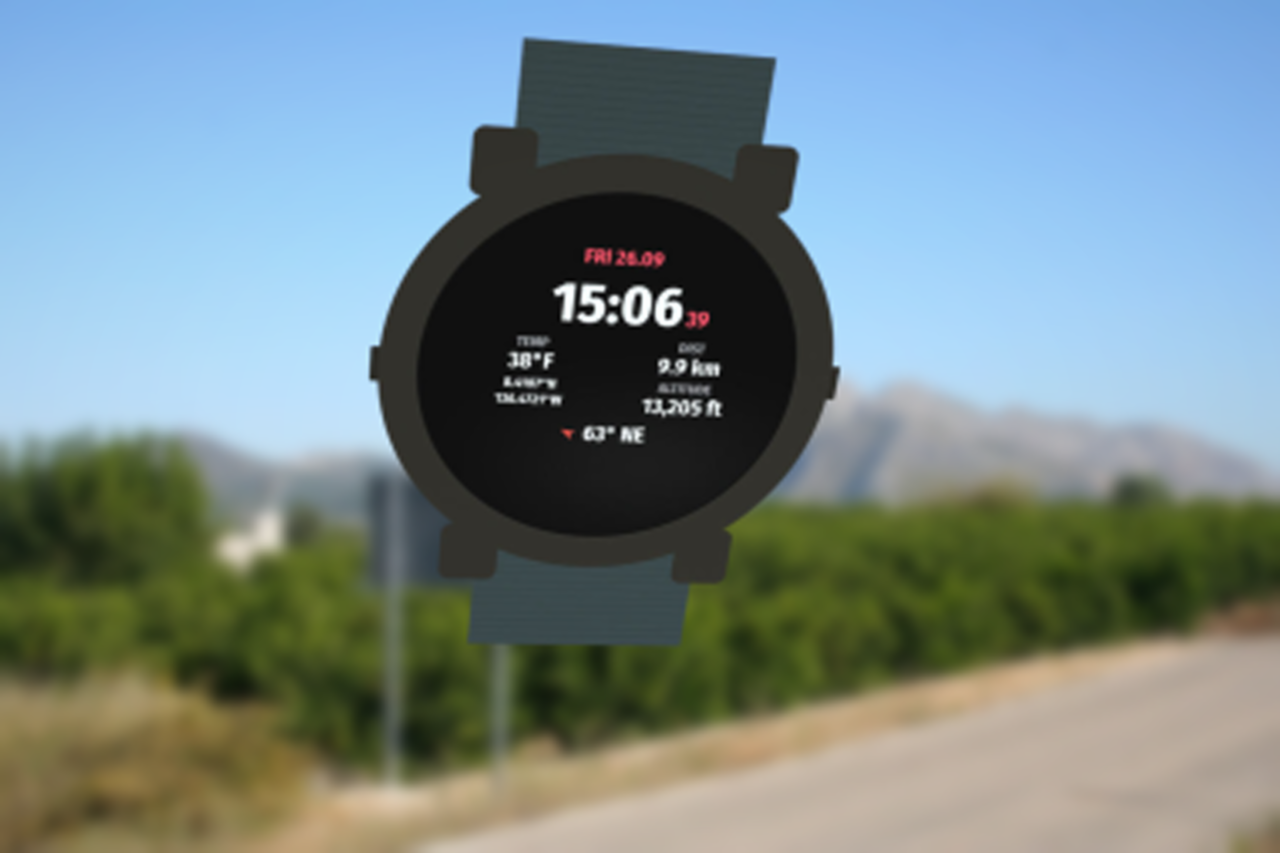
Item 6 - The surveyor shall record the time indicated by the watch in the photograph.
15:06
